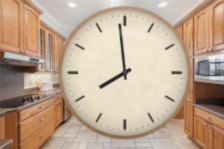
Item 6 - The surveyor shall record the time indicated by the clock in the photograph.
7:59
